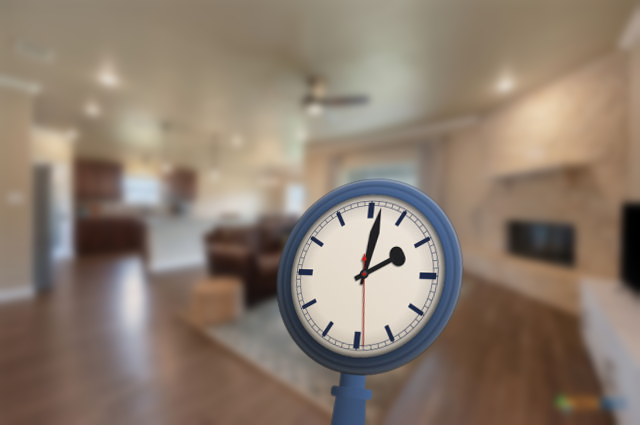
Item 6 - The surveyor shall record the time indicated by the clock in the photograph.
2:01:29
